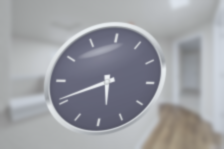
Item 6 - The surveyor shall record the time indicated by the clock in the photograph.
5:41
